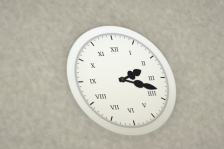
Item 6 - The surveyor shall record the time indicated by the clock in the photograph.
2:18
